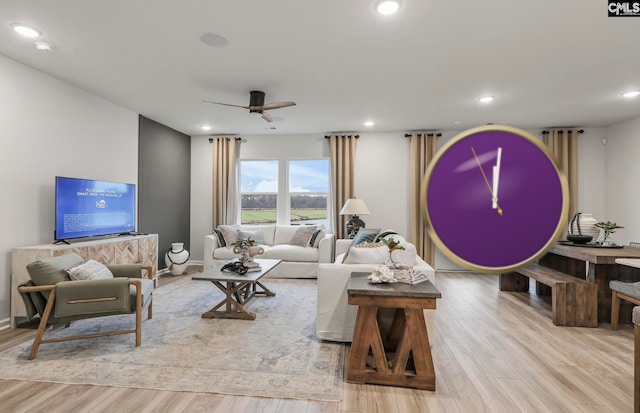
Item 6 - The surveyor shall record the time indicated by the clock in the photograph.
12:00:56
